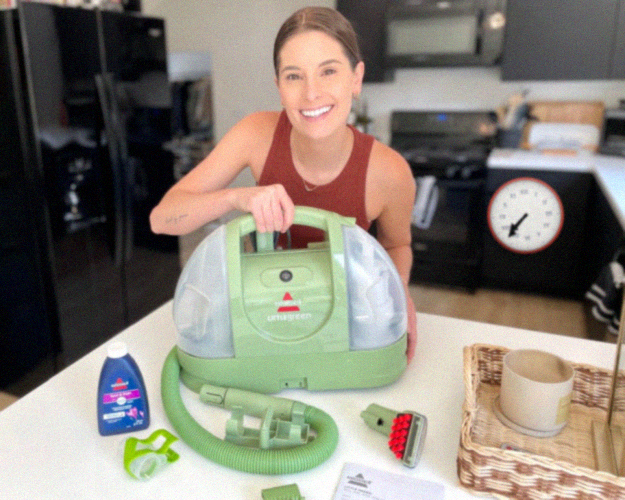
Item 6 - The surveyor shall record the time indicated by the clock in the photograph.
7:37
